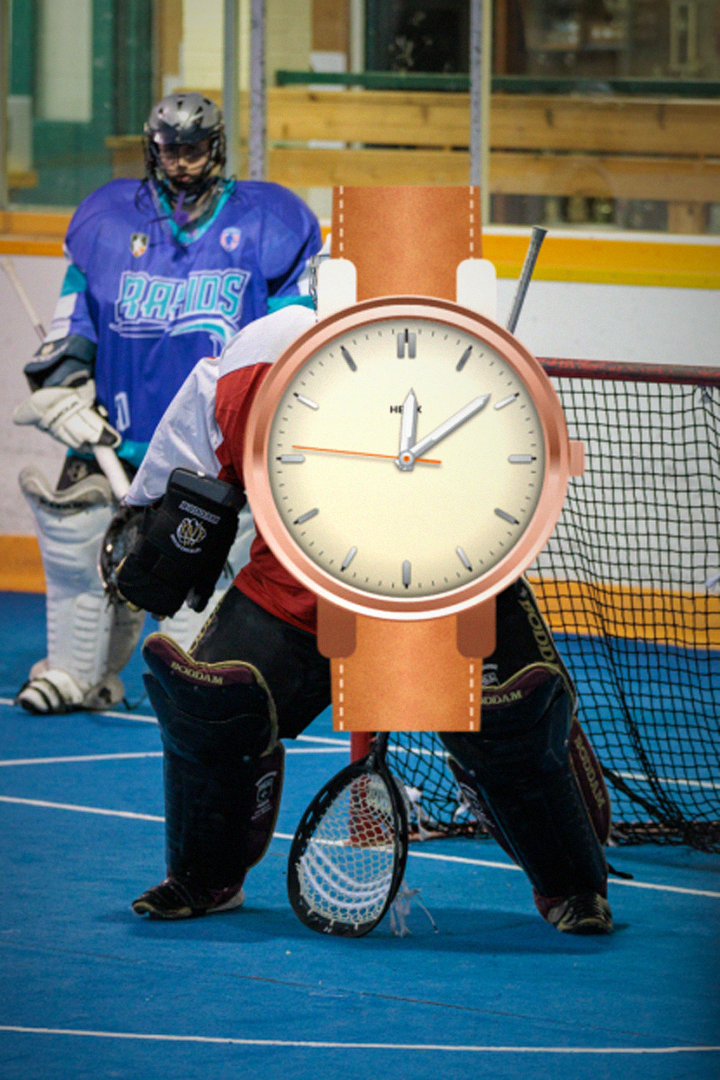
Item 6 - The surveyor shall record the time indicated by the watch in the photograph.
12:08:46
